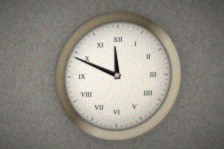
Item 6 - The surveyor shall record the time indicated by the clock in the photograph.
11:49
